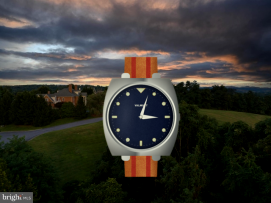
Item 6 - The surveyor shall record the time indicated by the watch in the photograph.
3:03
